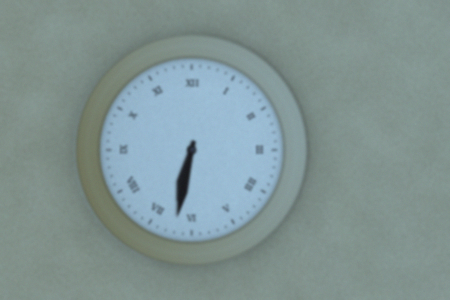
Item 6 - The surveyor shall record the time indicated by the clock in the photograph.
6:32
